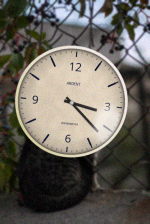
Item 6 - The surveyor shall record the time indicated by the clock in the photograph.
3:22
